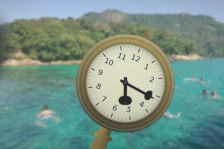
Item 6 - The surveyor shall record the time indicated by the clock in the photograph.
5:16
